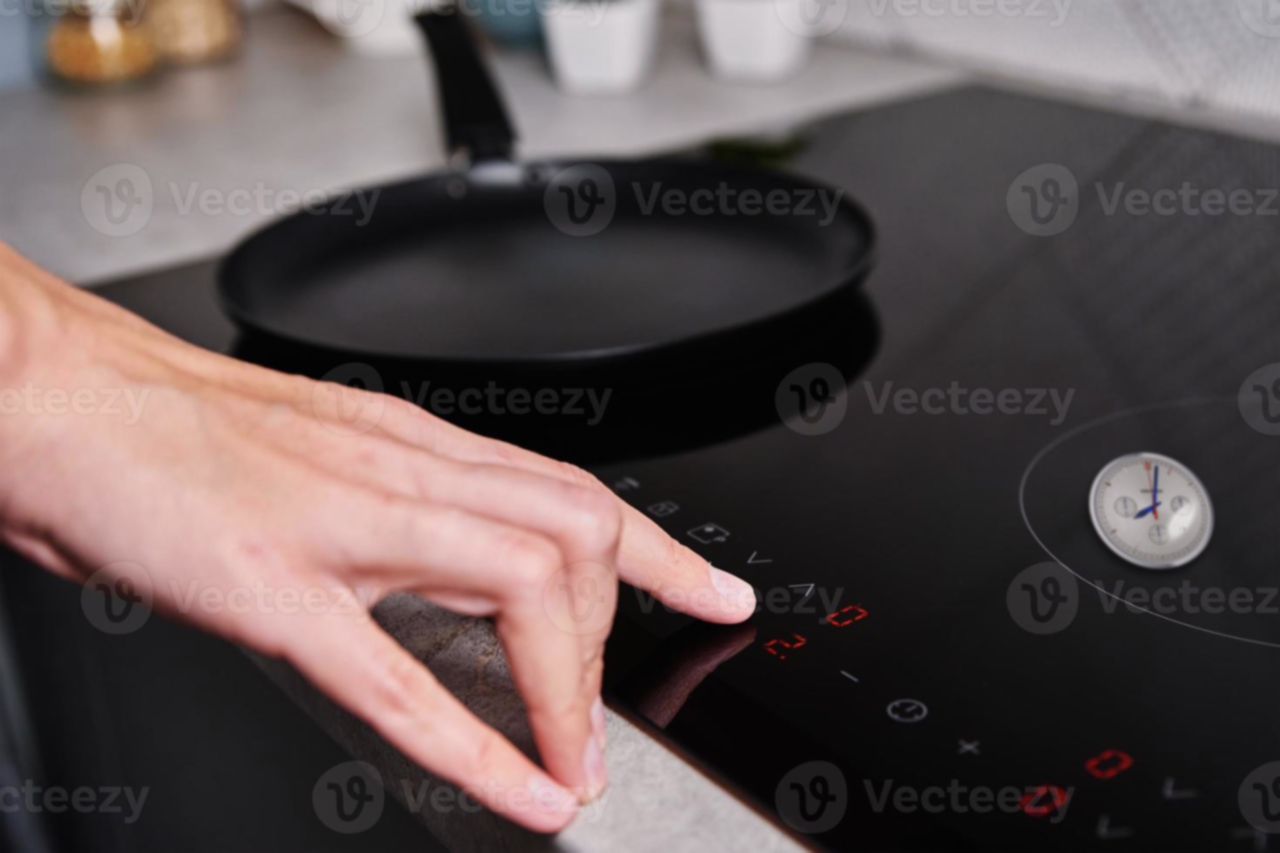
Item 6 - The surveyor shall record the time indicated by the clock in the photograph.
8:02
